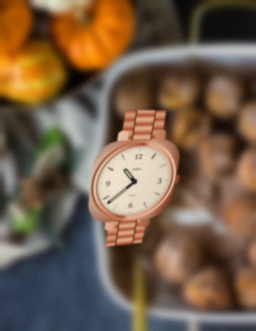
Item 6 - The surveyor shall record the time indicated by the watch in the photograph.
10:38
